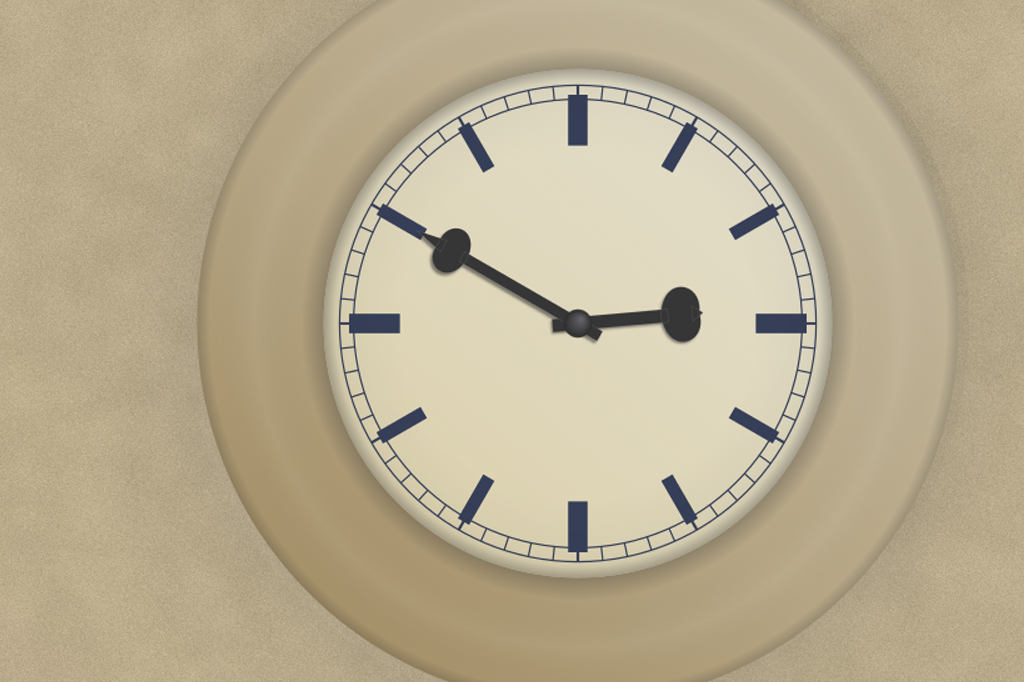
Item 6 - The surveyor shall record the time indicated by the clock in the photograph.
2:50
